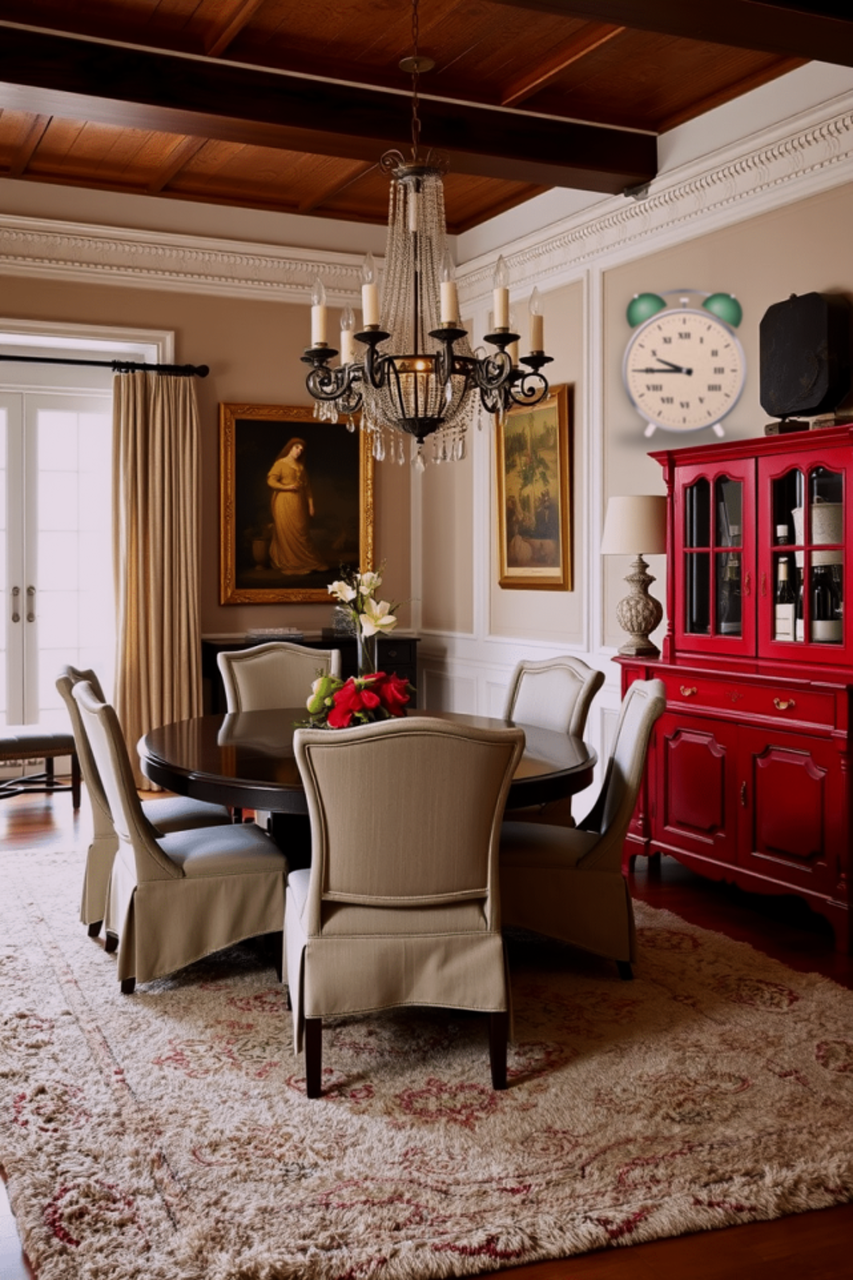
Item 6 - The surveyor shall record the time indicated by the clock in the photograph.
9:45
